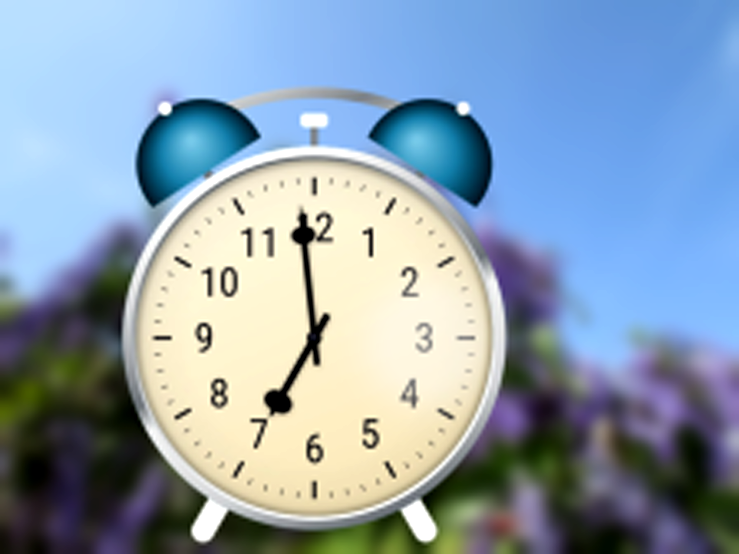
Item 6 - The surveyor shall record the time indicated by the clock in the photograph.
6:59
